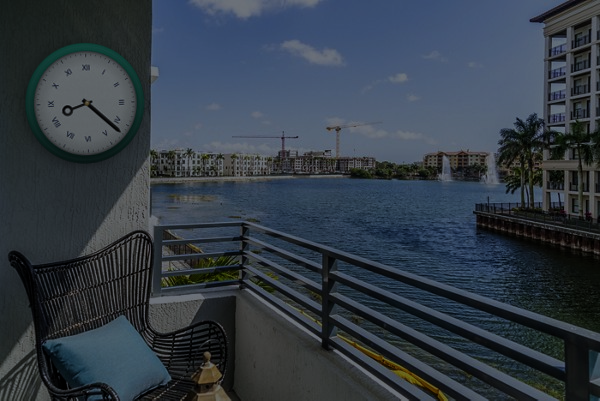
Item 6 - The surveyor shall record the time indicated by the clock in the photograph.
8:22
